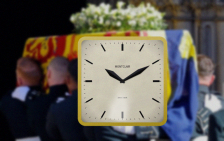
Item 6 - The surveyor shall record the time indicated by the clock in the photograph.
10:10
